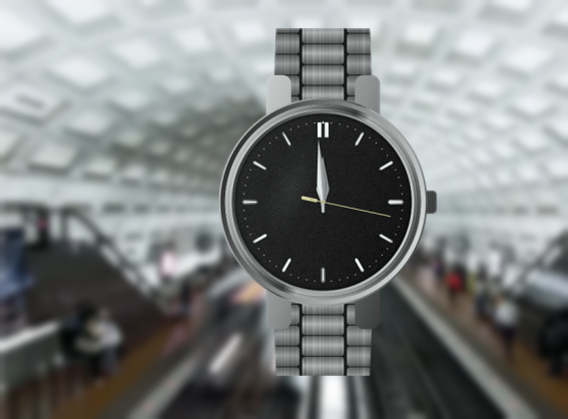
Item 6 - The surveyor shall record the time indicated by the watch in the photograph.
11:59:17
